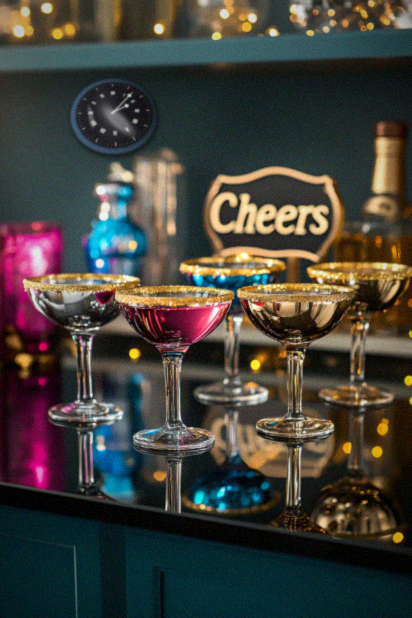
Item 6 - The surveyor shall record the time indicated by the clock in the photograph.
2:07
